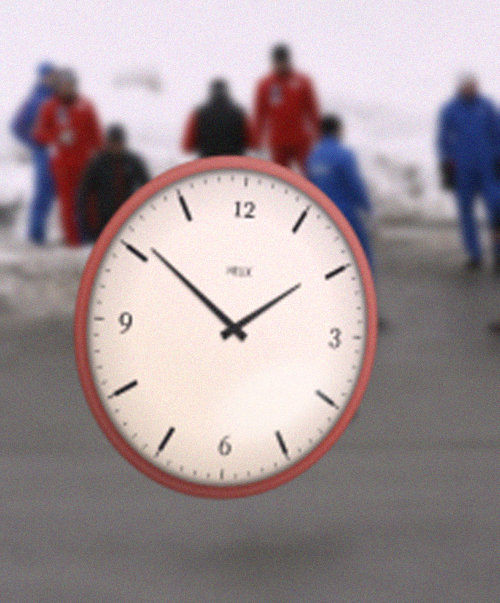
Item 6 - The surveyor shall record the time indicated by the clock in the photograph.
1:51
